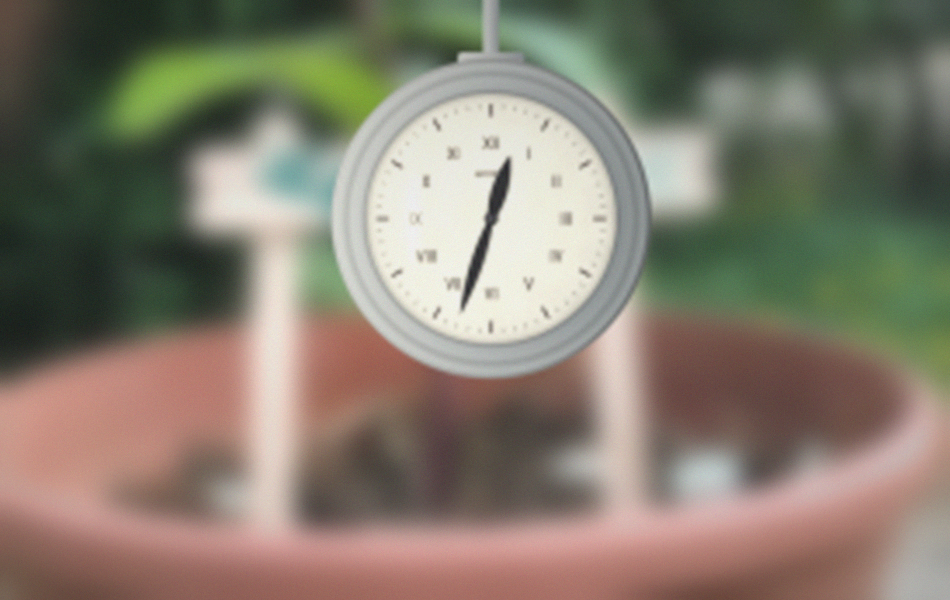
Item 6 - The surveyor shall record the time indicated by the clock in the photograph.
12:33
